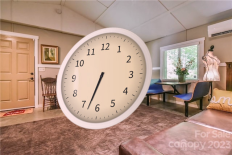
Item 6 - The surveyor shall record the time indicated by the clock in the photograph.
6:33
